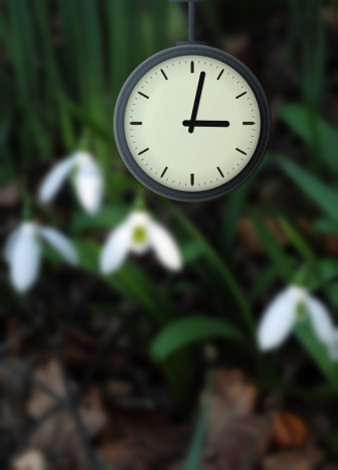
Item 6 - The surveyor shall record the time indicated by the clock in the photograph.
3:02
